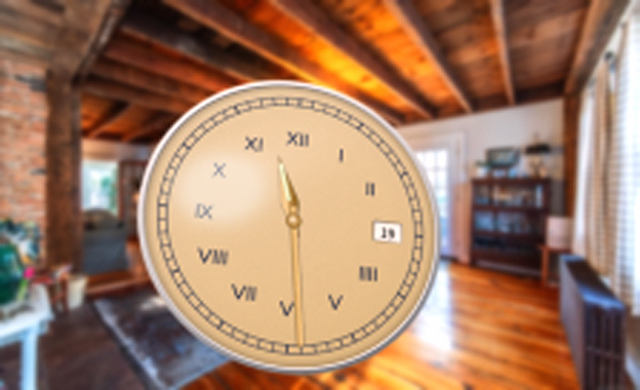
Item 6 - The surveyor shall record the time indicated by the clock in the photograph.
11:29
